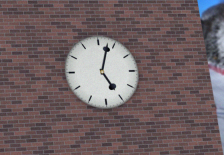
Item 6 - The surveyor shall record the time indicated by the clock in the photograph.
5:03
